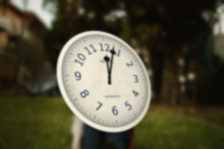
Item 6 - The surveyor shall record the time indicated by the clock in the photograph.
12:03
